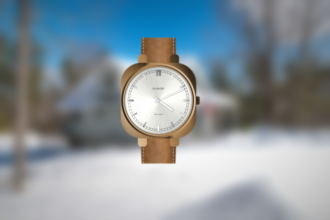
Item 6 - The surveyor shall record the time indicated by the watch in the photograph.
4:11
